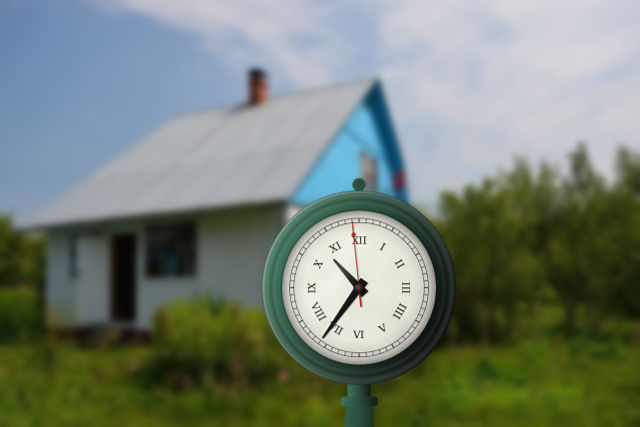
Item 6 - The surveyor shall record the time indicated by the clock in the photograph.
10:35:59
